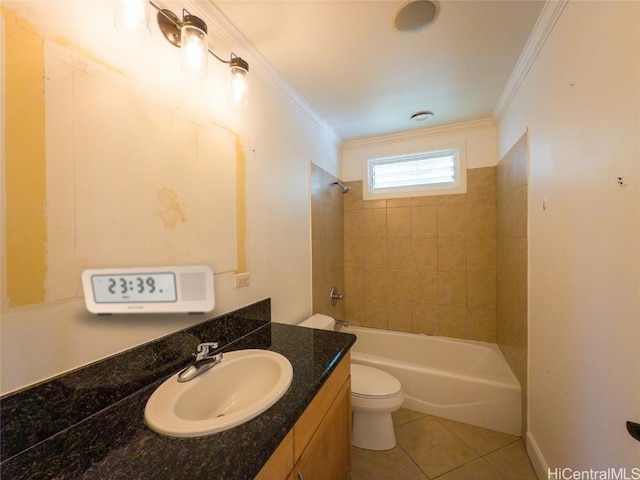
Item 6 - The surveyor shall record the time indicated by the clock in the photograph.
23:39
